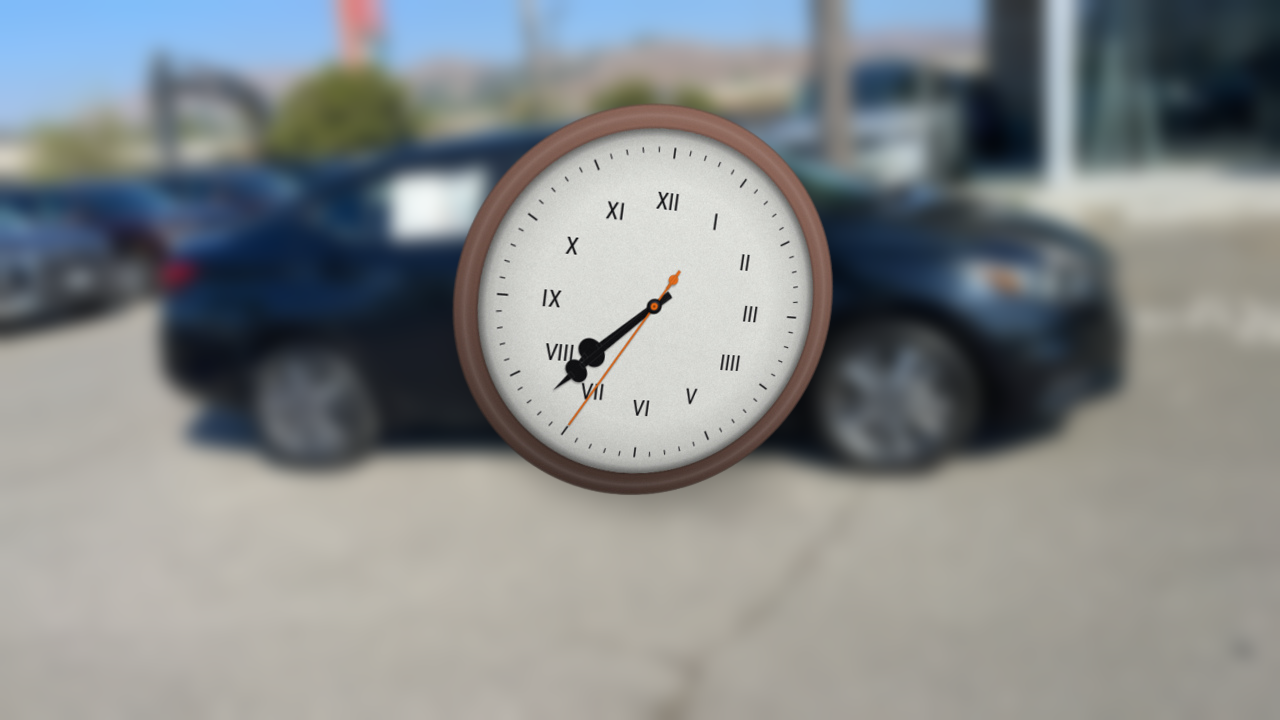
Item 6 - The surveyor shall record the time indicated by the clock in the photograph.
7:37:35
